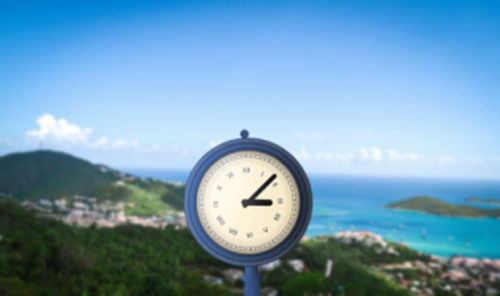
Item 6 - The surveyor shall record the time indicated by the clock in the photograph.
3:08
